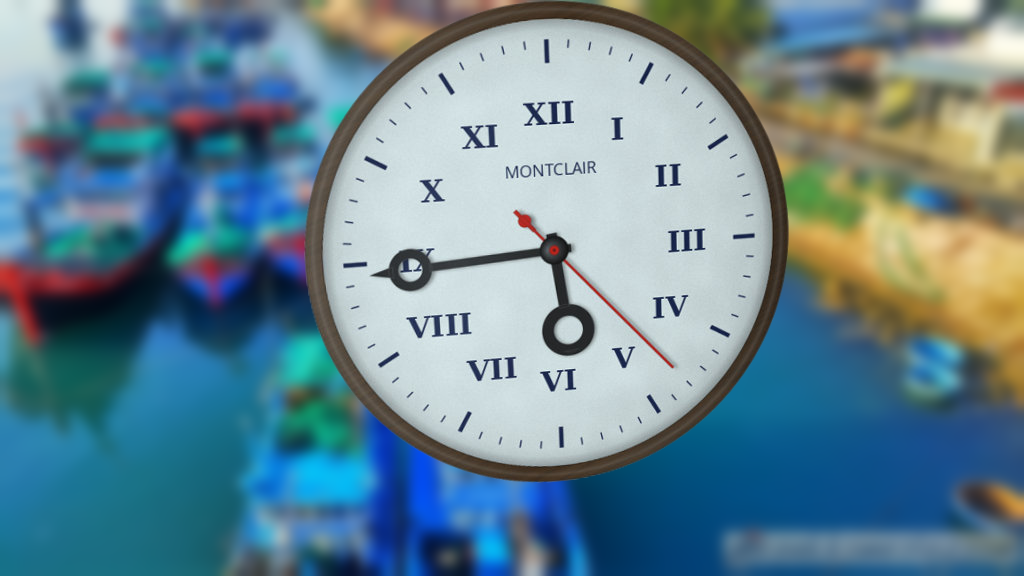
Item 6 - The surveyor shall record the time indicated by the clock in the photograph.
5:44:23
